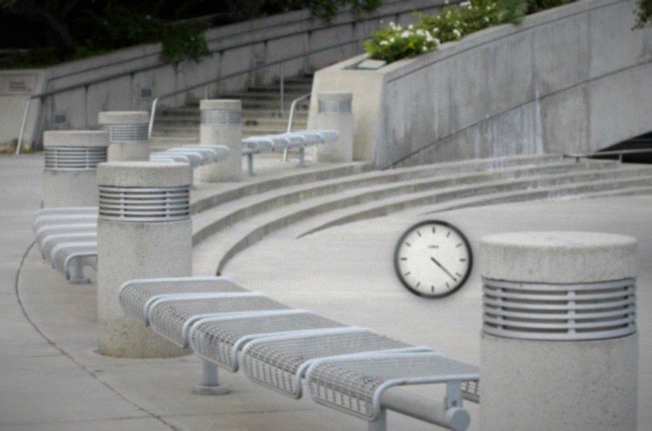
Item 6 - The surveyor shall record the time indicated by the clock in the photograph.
4:22
